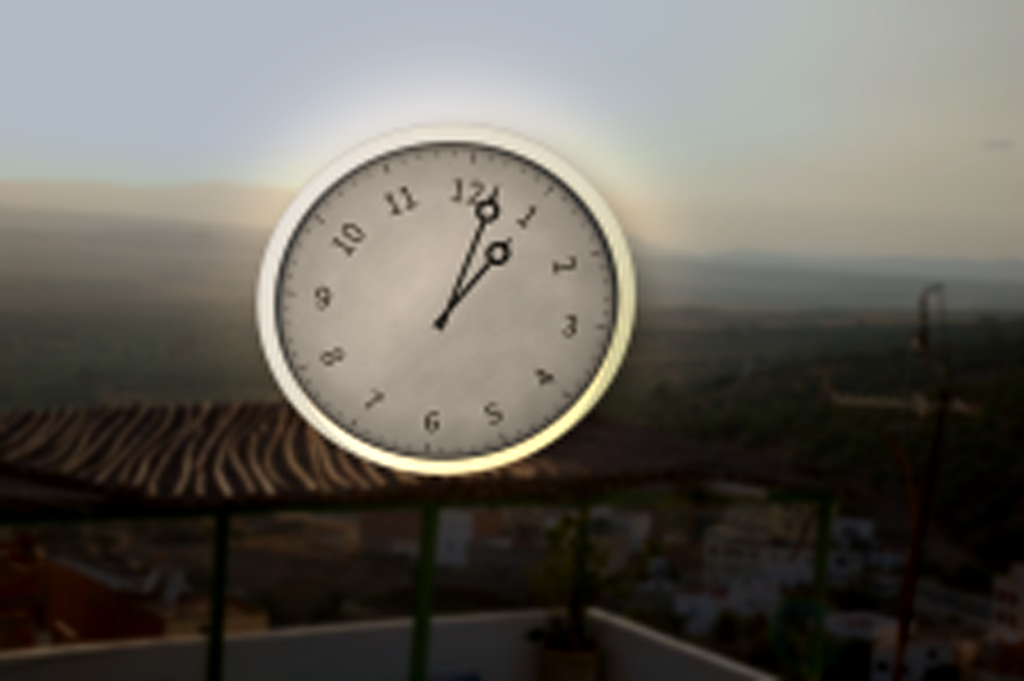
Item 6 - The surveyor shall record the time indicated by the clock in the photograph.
1:02
